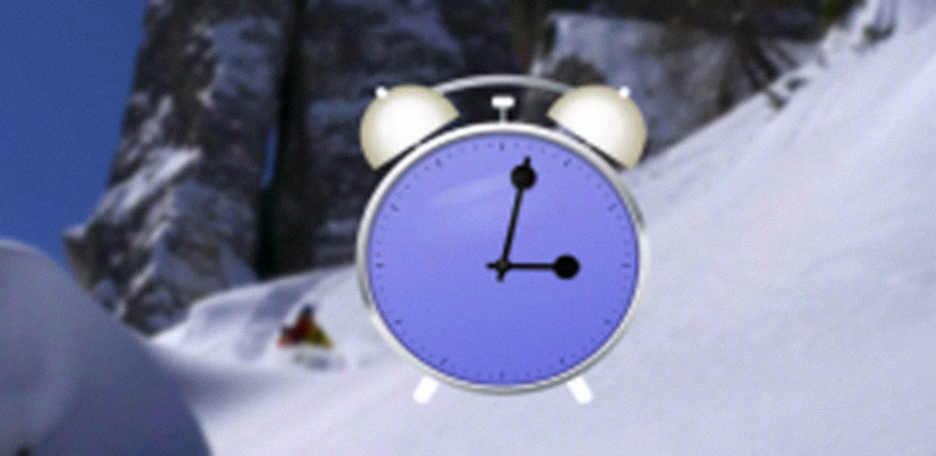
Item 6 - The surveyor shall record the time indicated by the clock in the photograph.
3:02
